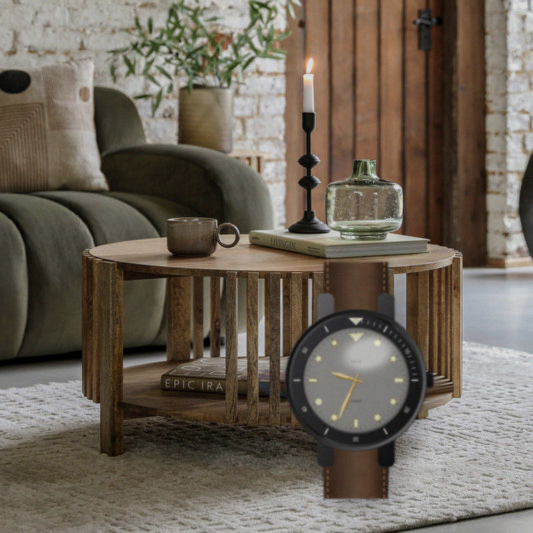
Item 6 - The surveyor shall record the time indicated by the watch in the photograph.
9:34
